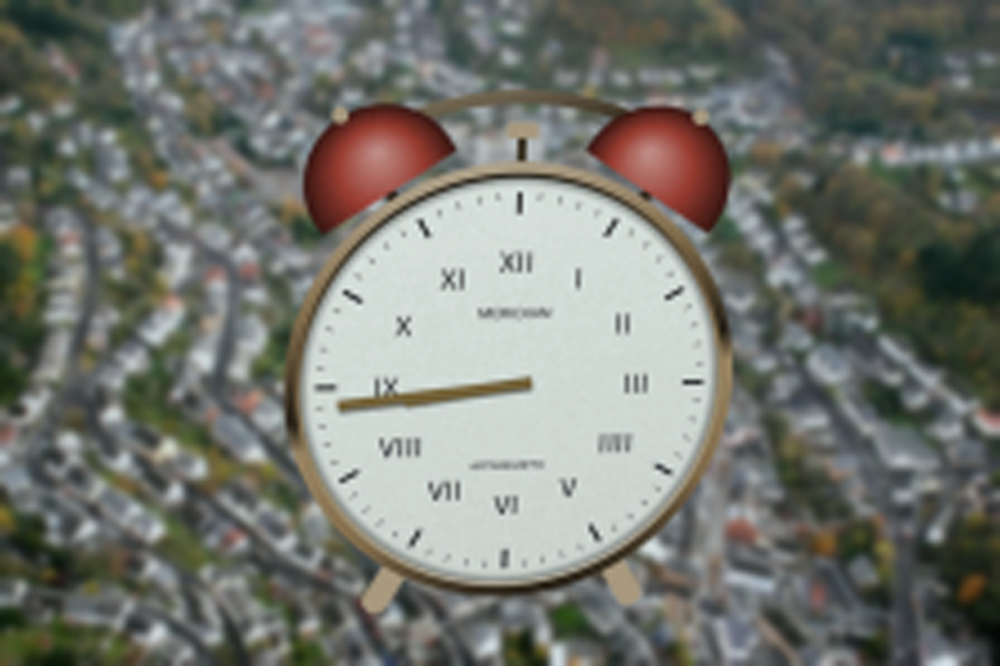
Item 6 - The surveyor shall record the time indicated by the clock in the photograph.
8:44
